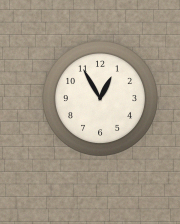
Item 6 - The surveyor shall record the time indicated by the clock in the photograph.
12:55
